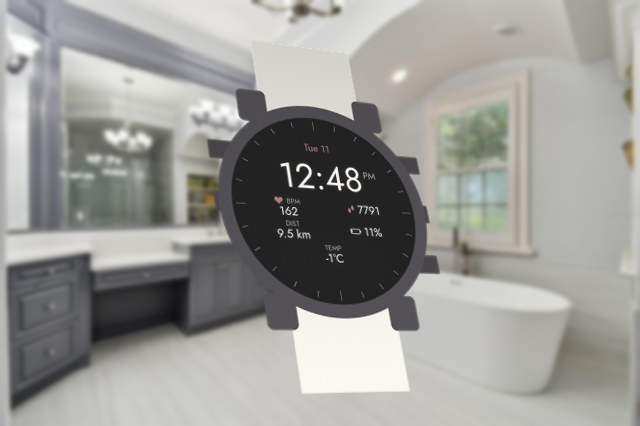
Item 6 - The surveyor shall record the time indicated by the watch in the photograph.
12:48
